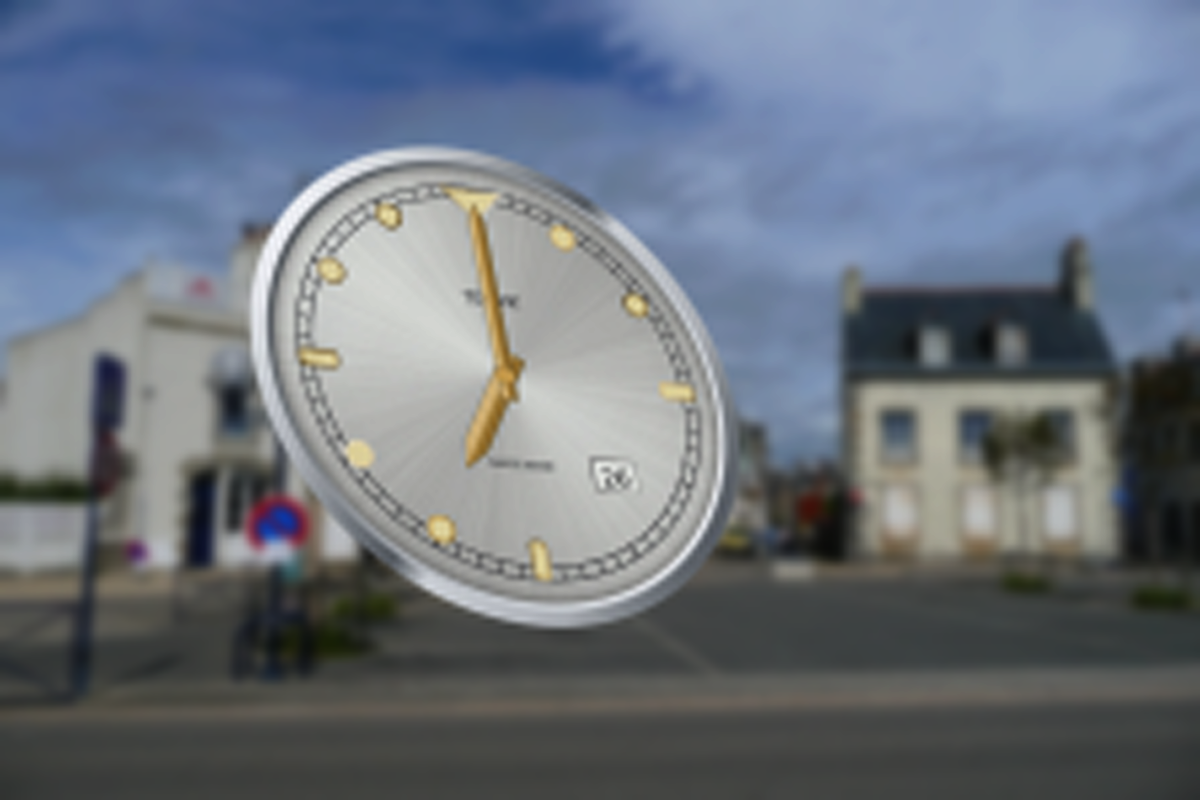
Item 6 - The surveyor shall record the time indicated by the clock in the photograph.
7:00
